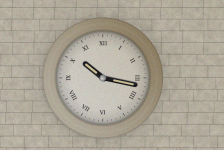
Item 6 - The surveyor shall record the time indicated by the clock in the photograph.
10:17
